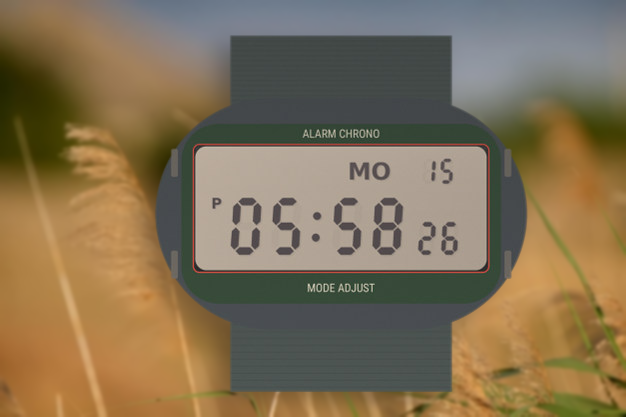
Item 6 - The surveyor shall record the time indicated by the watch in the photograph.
5:58:26
